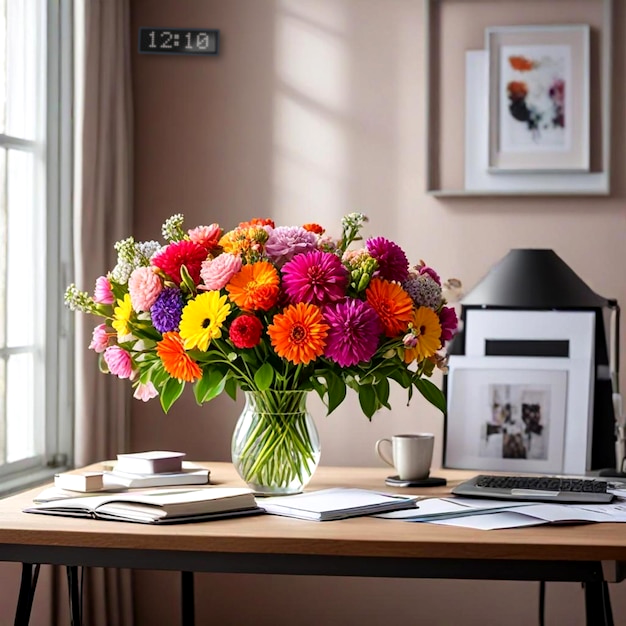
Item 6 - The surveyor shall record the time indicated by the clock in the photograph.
12:10
